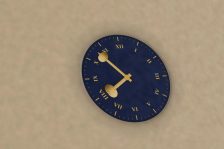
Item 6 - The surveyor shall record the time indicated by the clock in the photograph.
7:53
